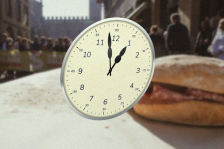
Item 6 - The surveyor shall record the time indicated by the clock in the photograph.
12:58
